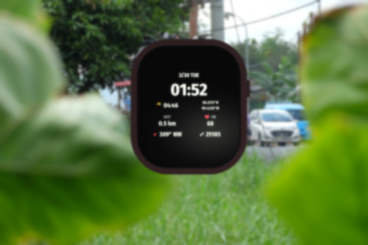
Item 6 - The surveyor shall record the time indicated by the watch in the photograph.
1:52
